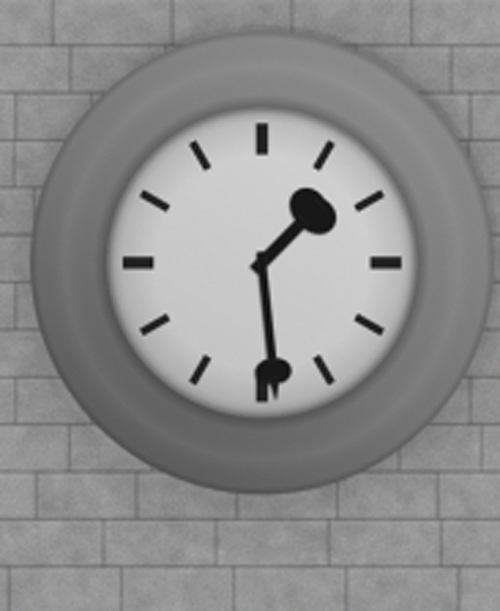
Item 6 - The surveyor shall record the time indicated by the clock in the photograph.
1:29
